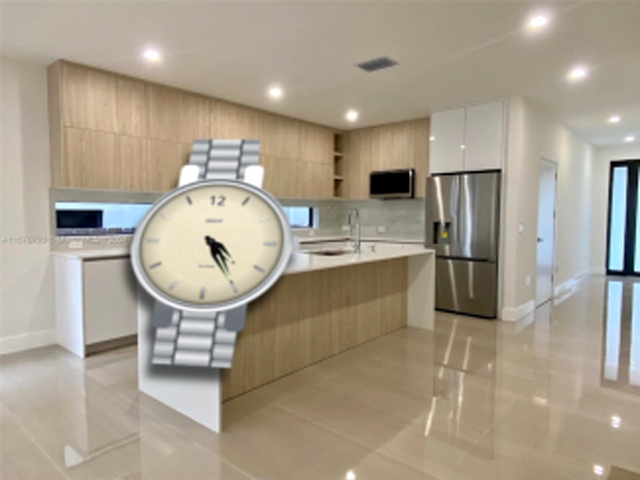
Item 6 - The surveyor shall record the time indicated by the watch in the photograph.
4:25
